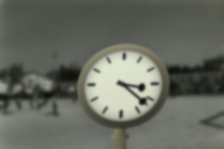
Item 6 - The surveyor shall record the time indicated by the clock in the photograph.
3:22
